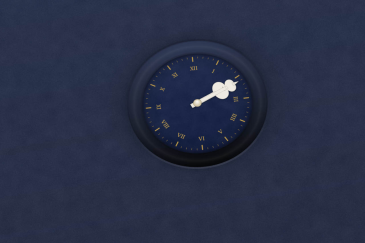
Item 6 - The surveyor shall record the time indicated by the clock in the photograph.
2:11
